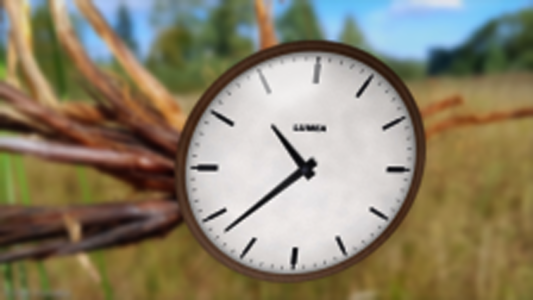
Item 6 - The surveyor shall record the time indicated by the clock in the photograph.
10:38
